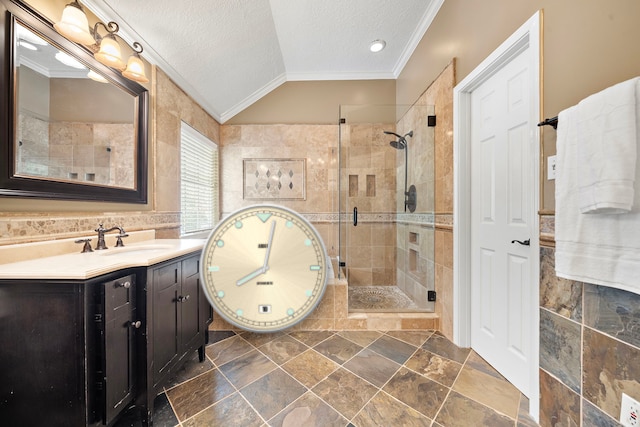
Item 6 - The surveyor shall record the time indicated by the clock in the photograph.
8:02
